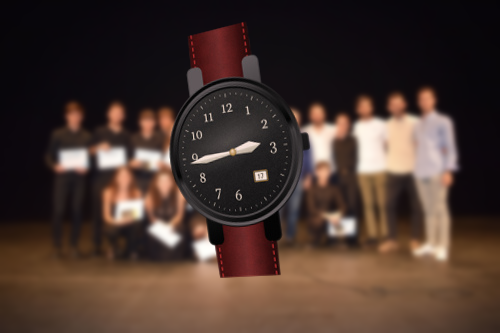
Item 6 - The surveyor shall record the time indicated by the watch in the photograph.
2:44
